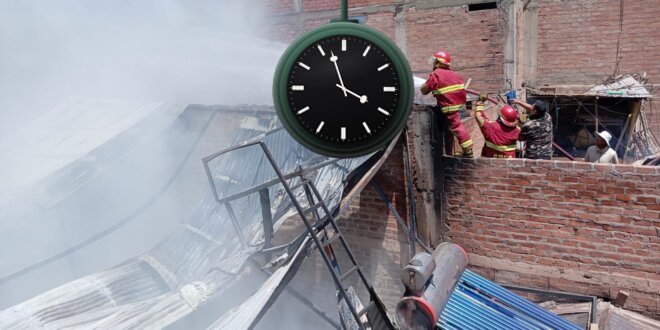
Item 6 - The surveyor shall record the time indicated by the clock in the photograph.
3:57
